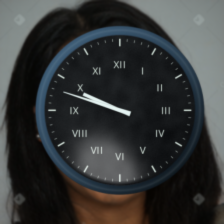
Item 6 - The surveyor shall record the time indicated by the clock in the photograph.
9:48
